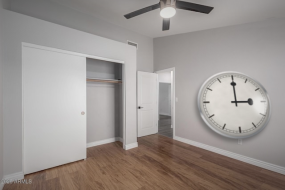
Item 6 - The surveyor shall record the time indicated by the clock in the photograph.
3:00
